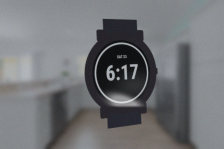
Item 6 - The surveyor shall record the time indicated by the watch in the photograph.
6:17
